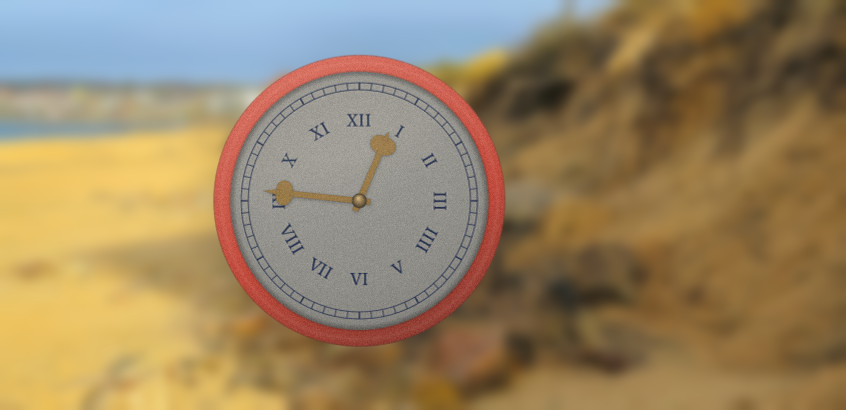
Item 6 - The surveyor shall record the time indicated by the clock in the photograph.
12:46
